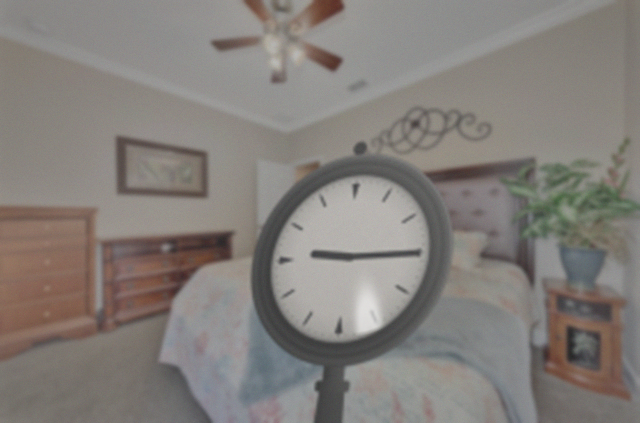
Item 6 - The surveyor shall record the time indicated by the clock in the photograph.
9:15
